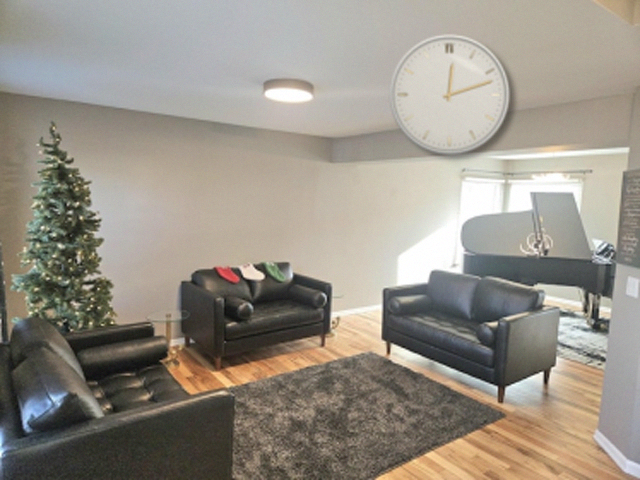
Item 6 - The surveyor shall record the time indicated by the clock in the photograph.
12:12
